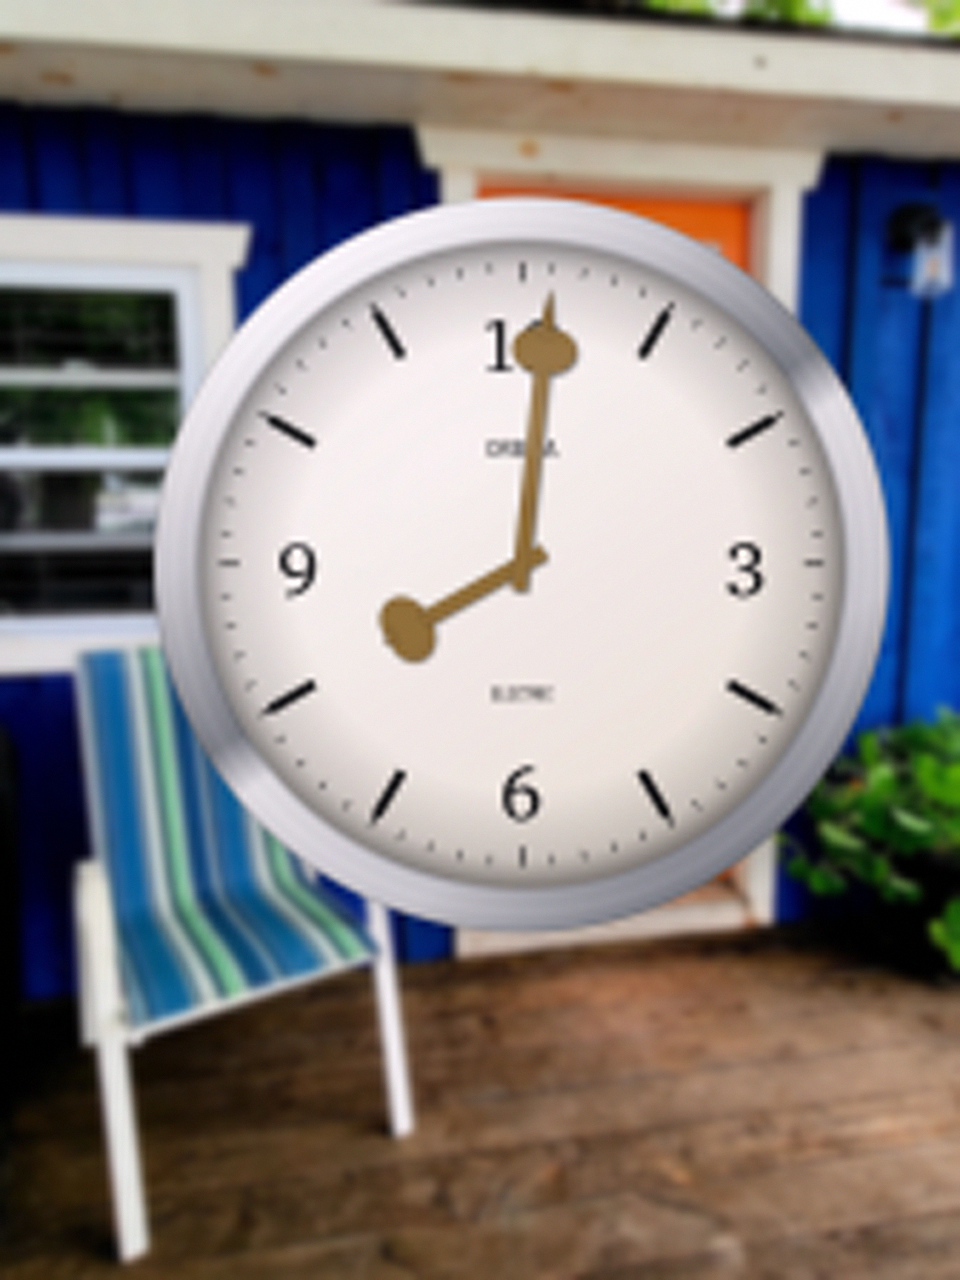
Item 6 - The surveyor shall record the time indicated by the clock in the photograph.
8:01
